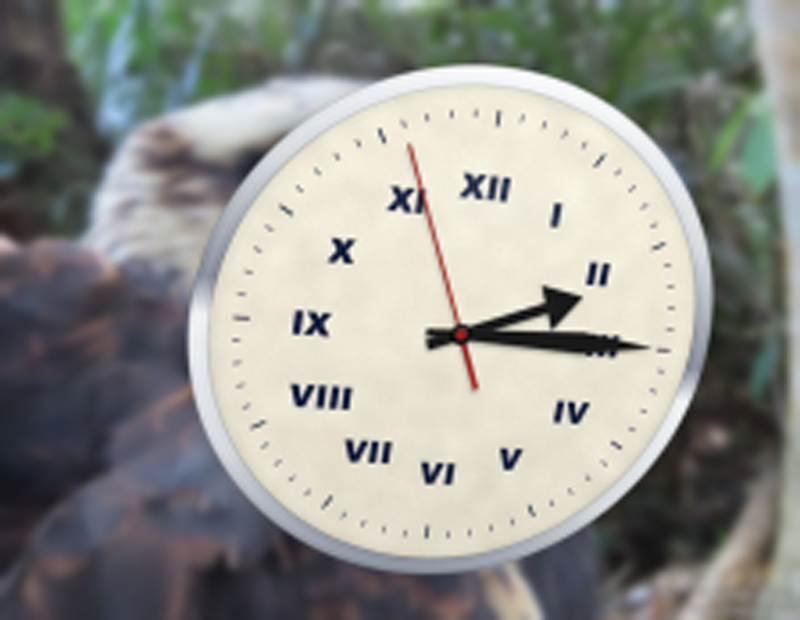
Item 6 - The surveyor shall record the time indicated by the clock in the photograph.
2:14:56
